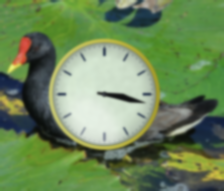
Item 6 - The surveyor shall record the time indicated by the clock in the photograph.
3:17
